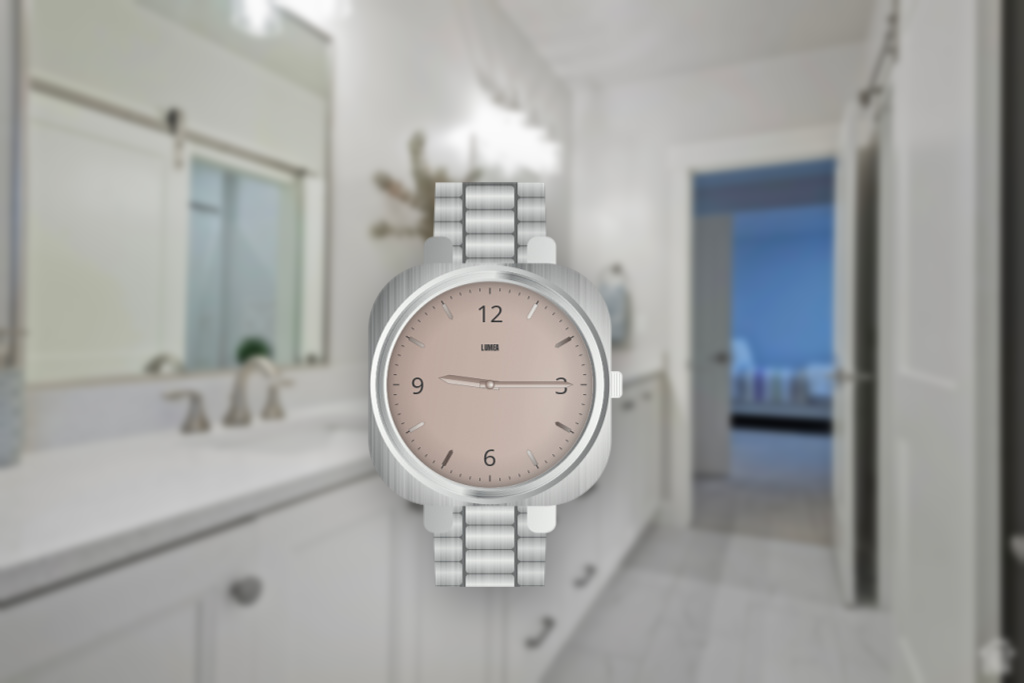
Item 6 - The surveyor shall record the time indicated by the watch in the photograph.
9:15
